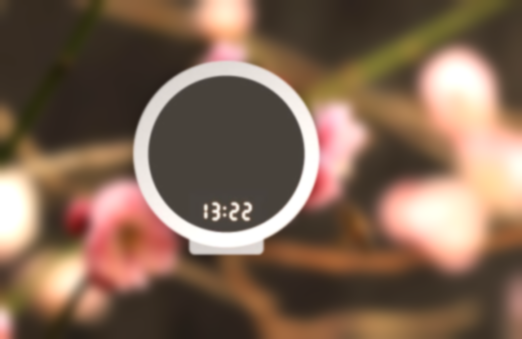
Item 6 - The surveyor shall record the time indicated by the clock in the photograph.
13:22
